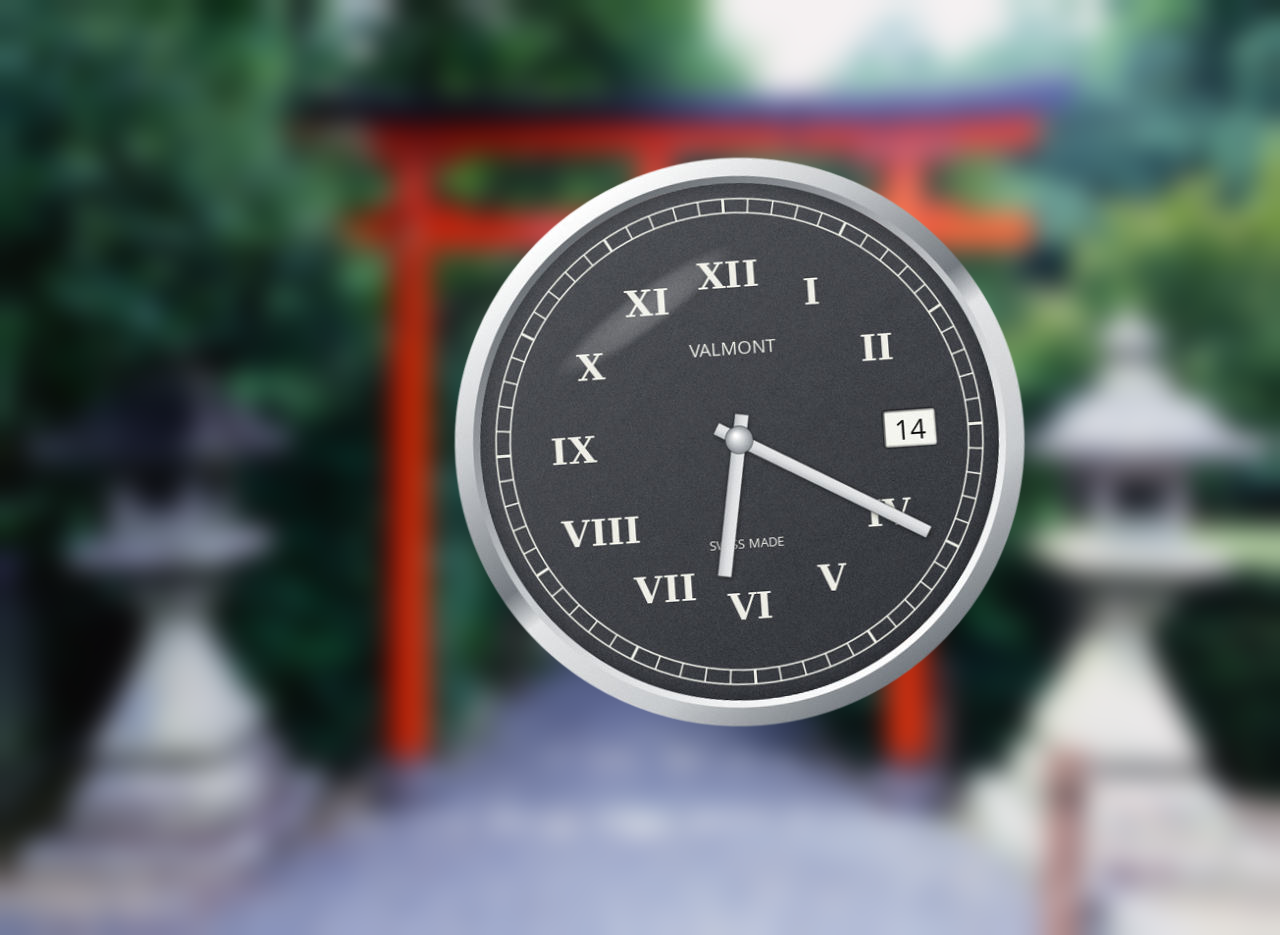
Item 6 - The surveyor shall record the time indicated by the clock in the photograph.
6:20
